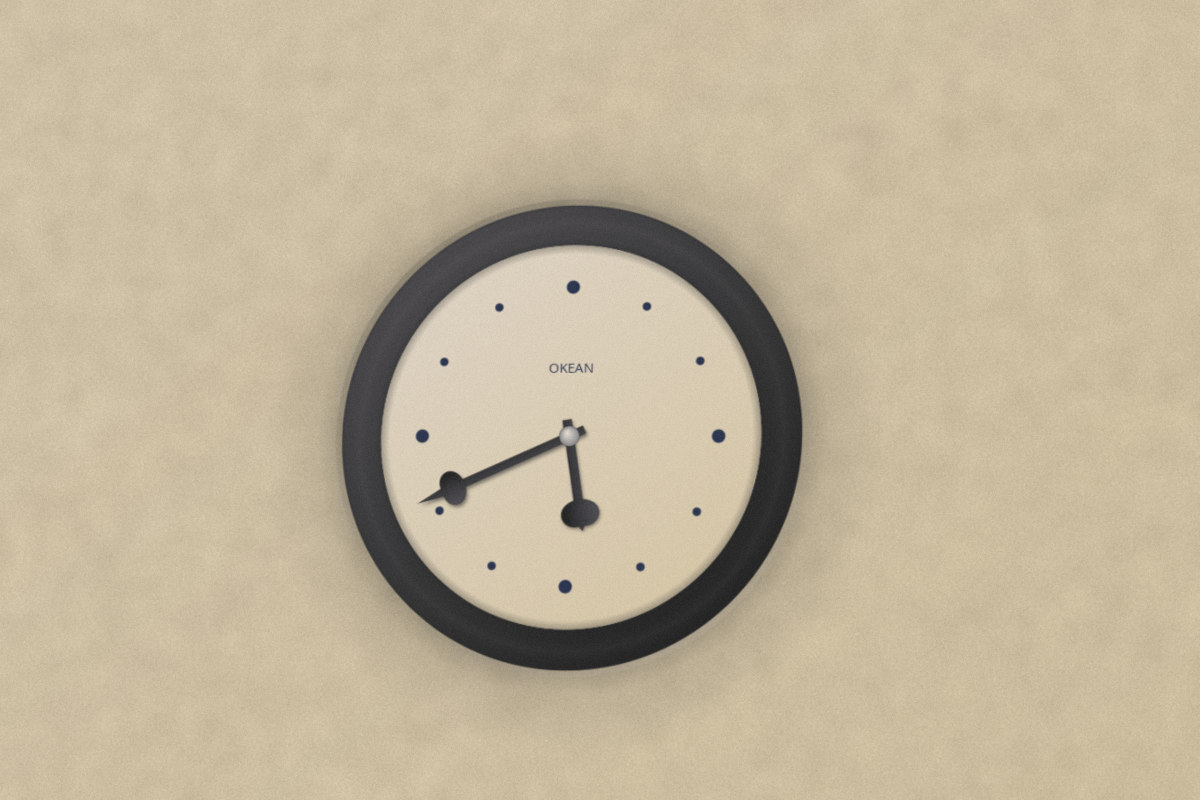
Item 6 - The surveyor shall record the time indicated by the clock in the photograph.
5:41
